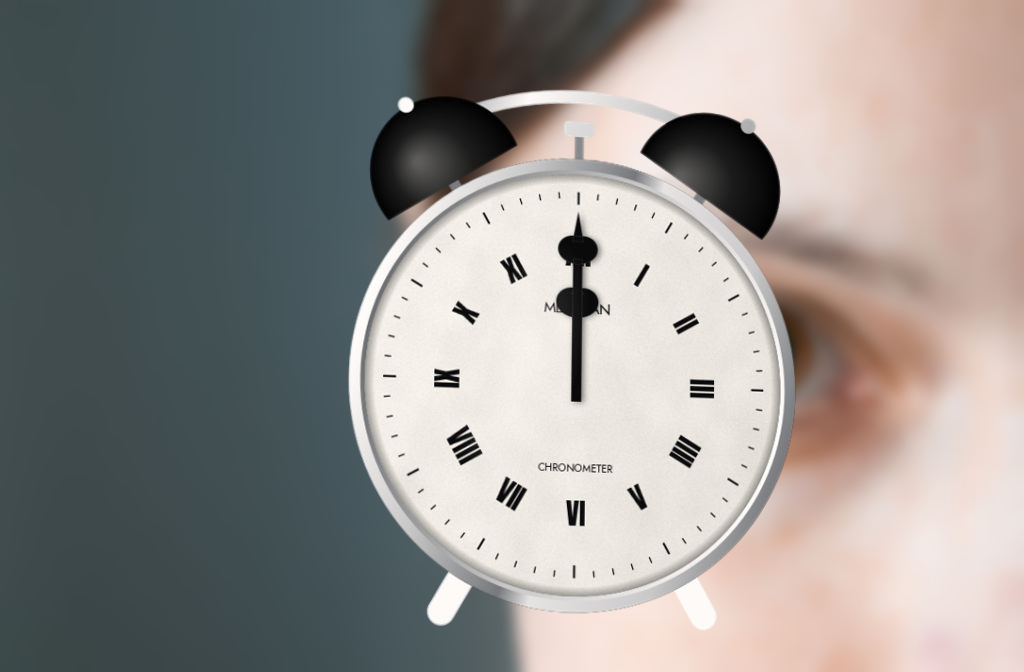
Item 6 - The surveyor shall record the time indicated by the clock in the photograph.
12:00
